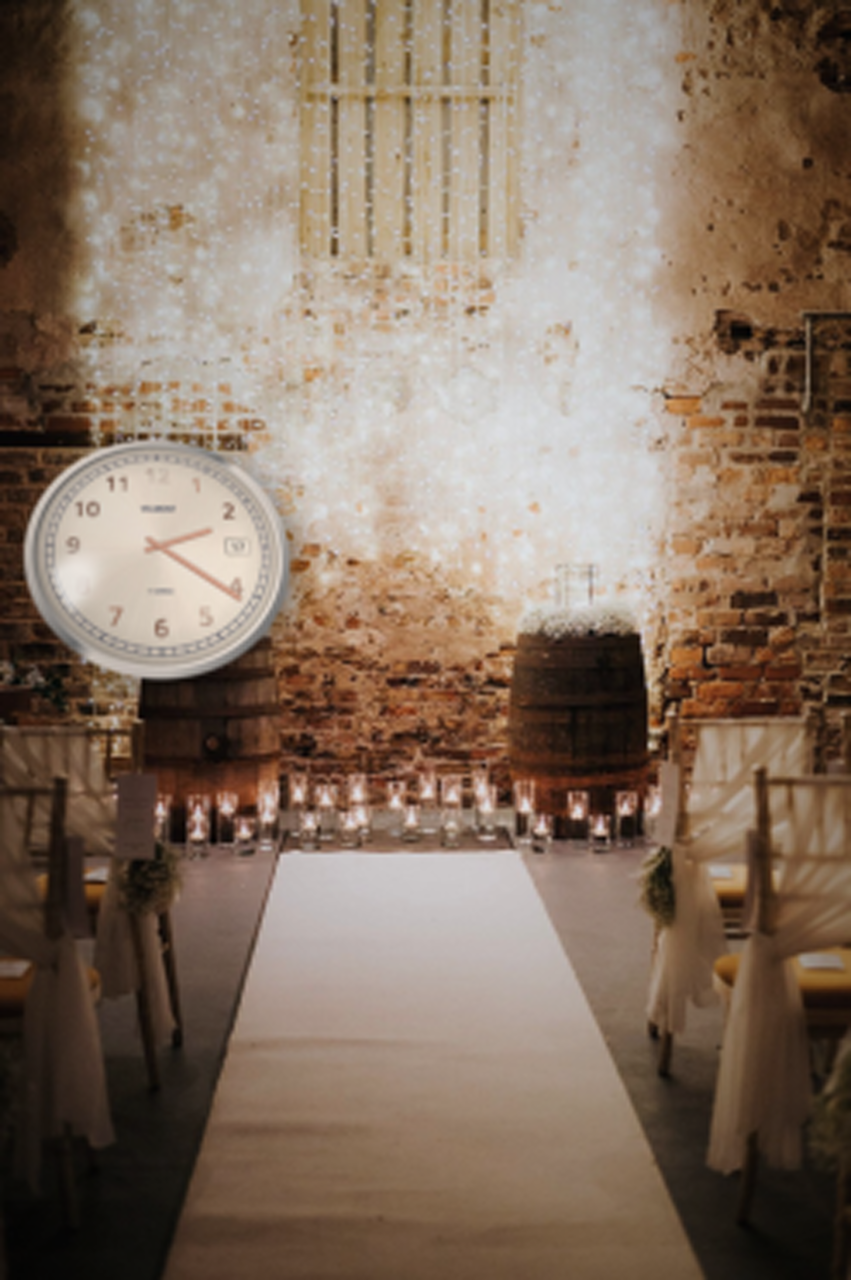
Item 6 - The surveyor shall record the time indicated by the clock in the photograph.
2:21
